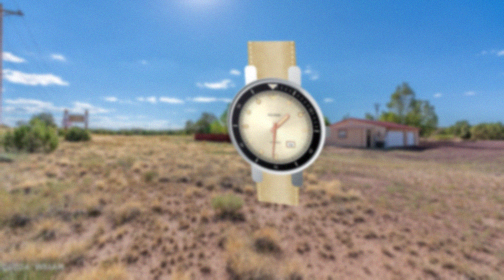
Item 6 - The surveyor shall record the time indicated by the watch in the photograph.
1:31
